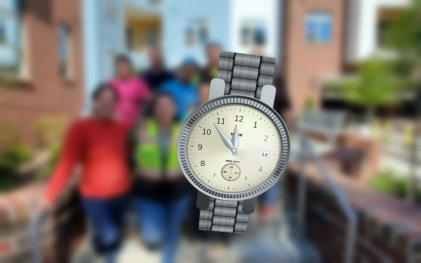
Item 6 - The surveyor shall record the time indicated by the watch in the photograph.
11:53
